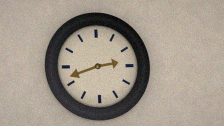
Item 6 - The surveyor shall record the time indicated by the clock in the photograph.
2:42
